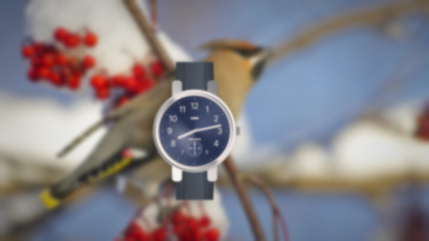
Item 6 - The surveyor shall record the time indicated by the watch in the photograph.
8:13
